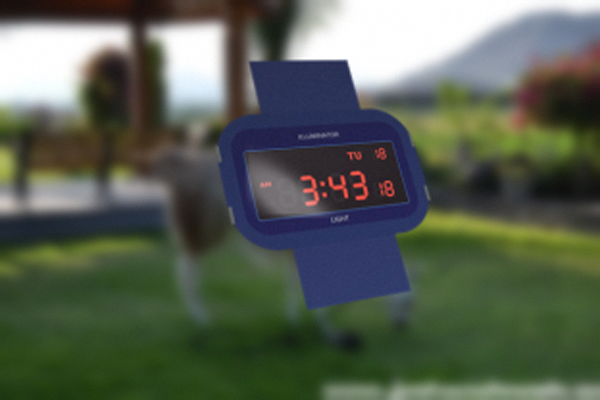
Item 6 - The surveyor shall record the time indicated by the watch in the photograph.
3:43:18
